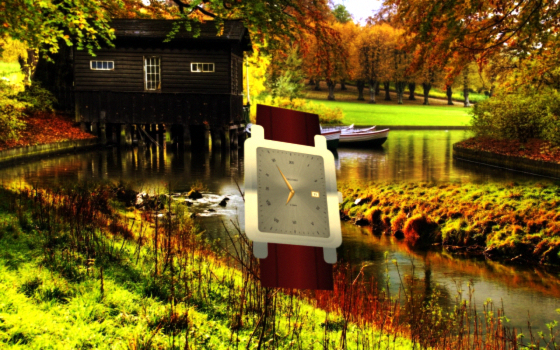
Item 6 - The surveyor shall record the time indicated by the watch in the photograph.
6:55
